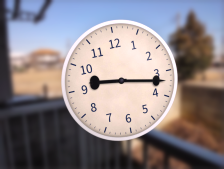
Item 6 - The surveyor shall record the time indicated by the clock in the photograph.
9:17
